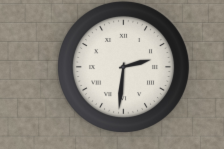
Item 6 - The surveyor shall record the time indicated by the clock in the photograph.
2:31
